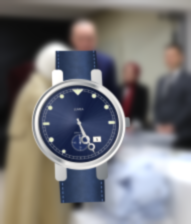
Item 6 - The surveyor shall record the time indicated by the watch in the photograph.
5:26
